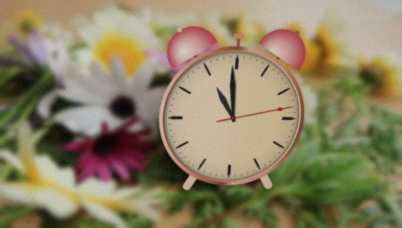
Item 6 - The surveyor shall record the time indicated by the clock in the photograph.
10:59:13
